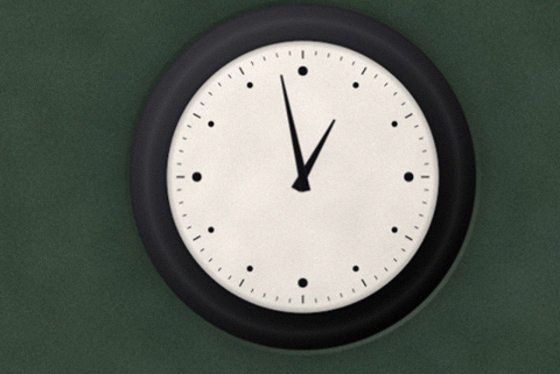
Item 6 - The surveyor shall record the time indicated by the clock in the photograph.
12:58
